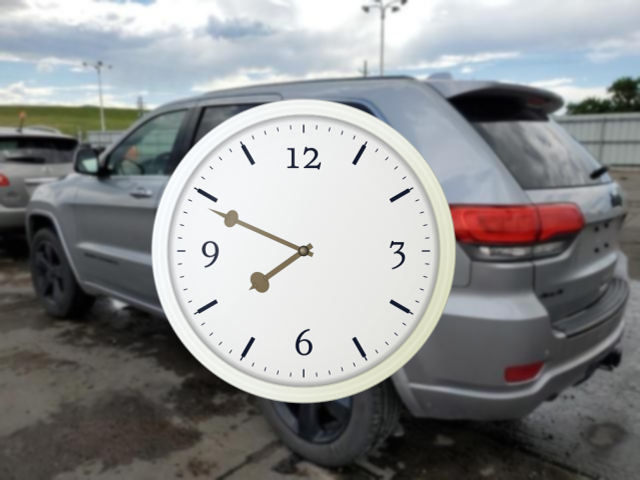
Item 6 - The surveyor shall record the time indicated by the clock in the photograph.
7:49
